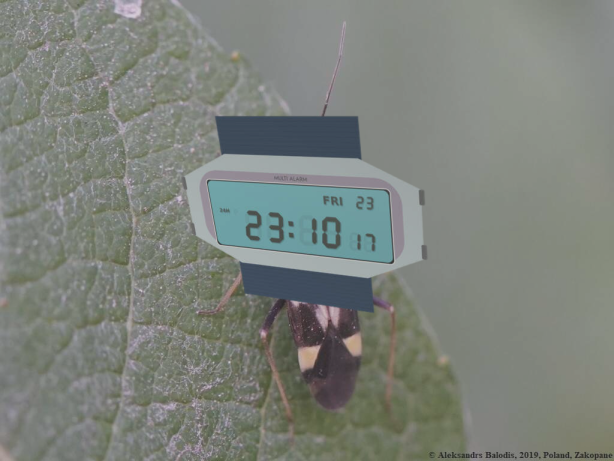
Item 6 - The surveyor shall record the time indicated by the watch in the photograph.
23:10:17
